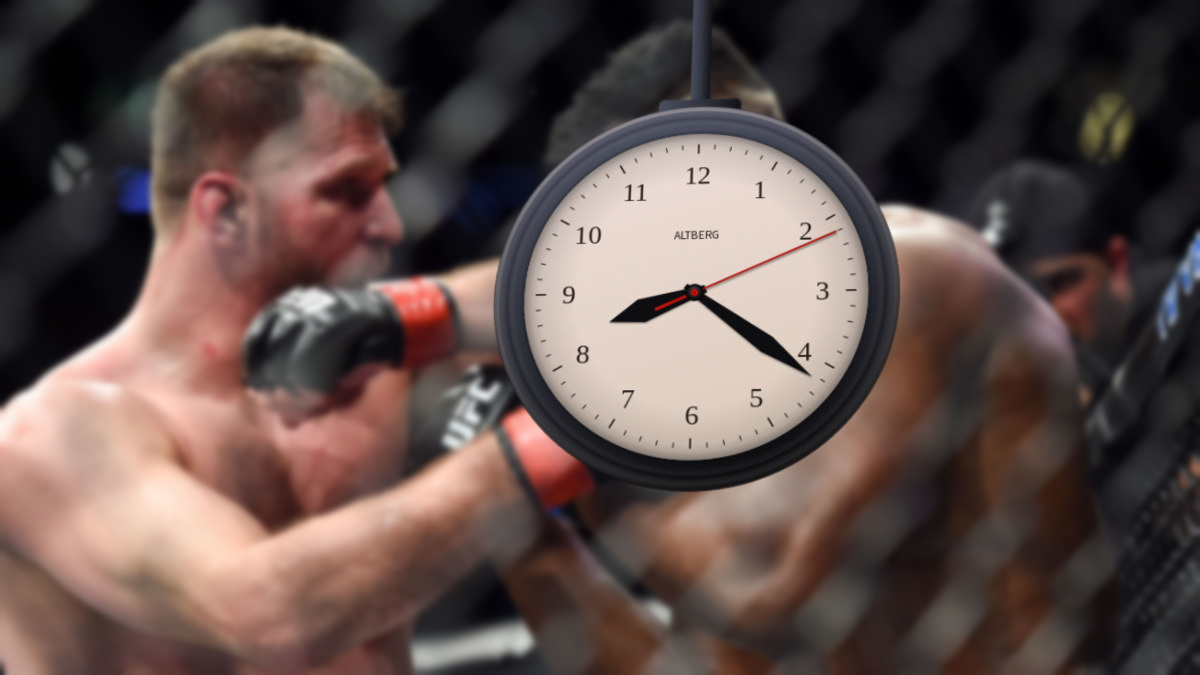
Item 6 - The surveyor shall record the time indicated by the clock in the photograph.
8:21:11
